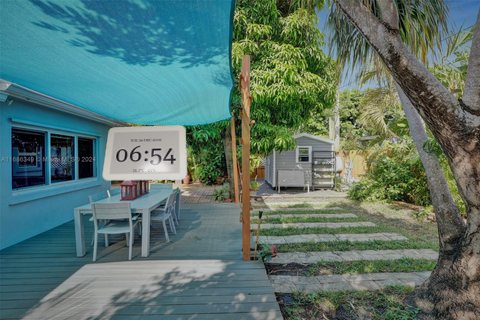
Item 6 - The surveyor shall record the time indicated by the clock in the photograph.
6:54
